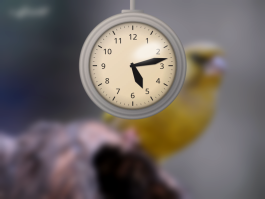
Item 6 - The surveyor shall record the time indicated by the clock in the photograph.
5:13
